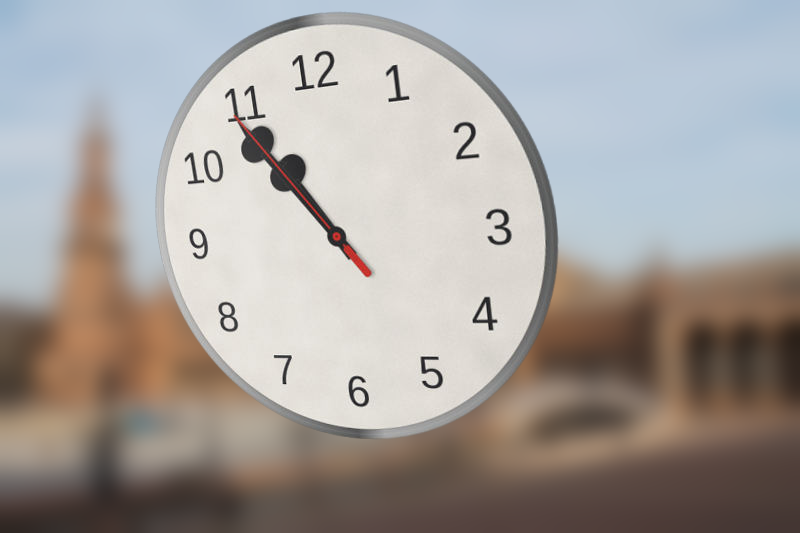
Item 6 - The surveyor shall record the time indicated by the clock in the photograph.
10:53:54
